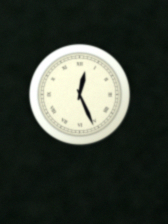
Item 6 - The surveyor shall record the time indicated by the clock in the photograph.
12:26
